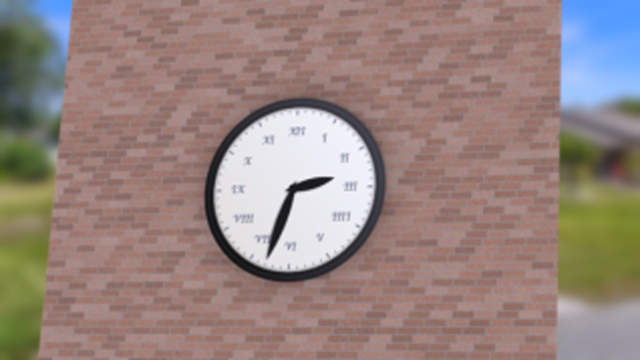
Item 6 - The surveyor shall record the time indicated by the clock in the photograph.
2:33
